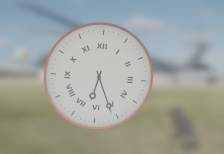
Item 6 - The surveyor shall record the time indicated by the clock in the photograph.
6:26
